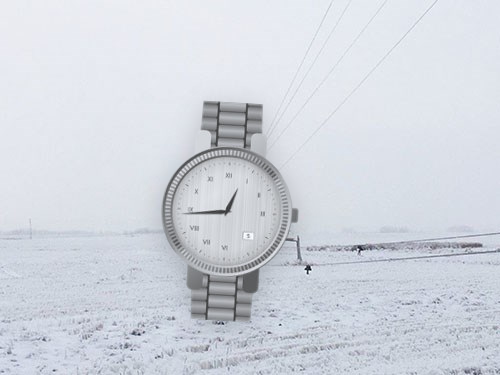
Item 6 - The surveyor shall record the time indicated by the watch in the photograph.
12:44
